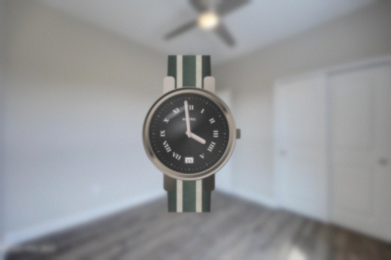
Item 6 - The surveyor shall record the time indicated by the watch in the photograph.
3:59
